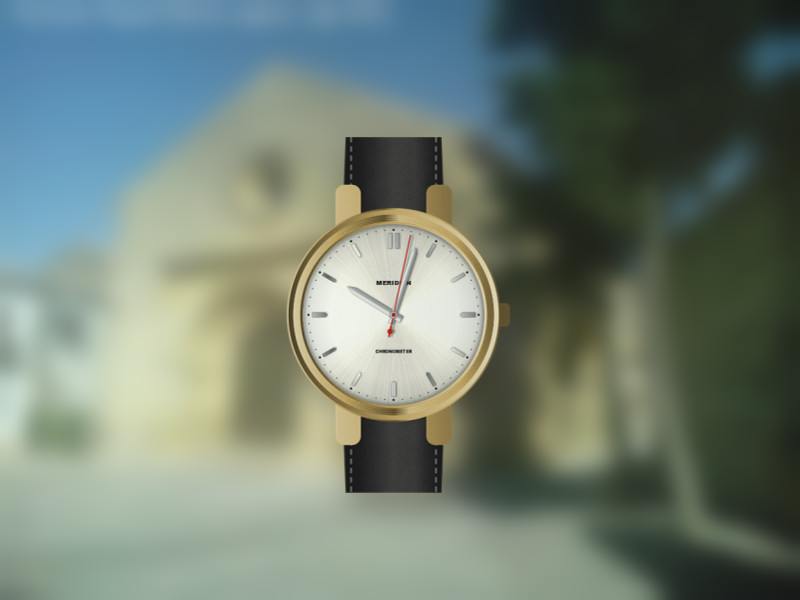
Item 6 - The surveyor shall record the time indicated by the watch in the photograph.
10:03:02
